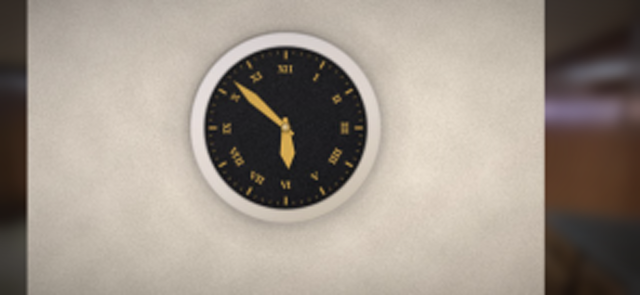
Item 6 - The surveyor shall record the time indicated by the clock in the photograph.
5:52
